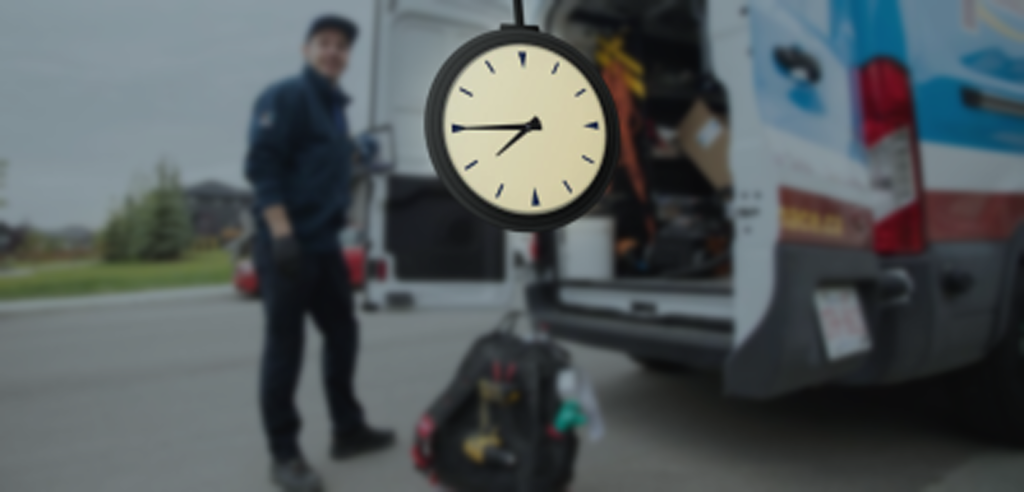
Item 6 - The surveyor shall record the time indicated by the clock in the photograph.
7:45
